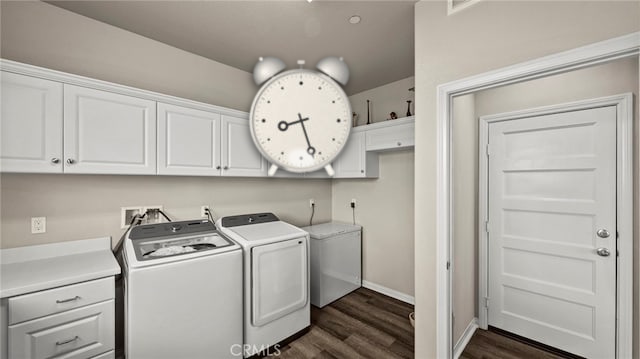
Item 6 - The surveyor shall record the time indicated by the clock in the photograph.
8:27
